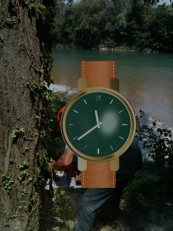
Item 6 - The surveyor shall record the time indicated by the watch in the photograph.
11:39
